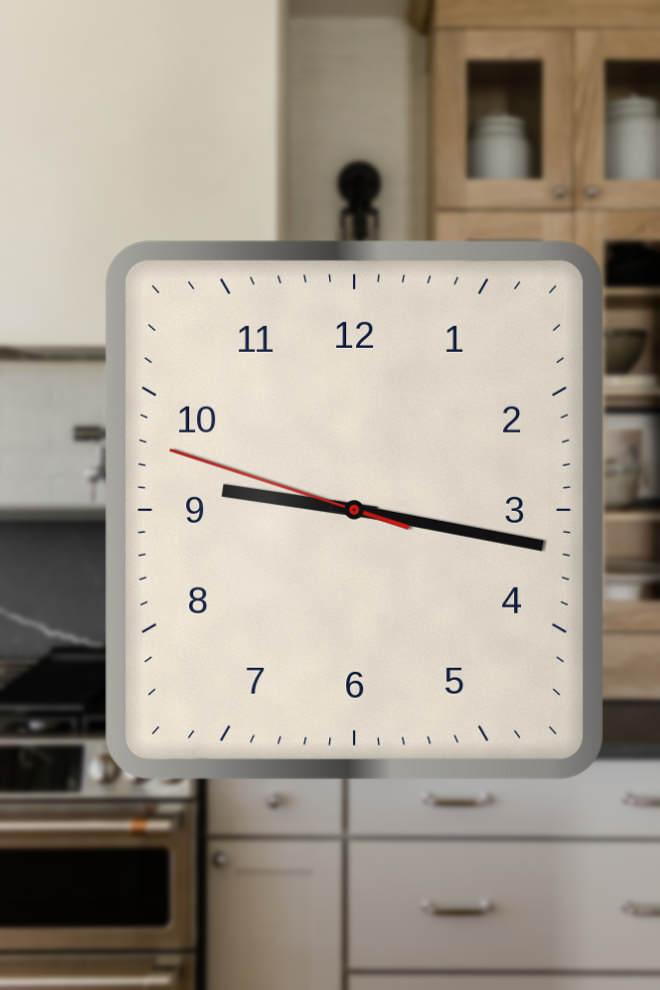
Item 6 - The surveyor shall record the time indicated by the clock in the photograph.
9:16:48
